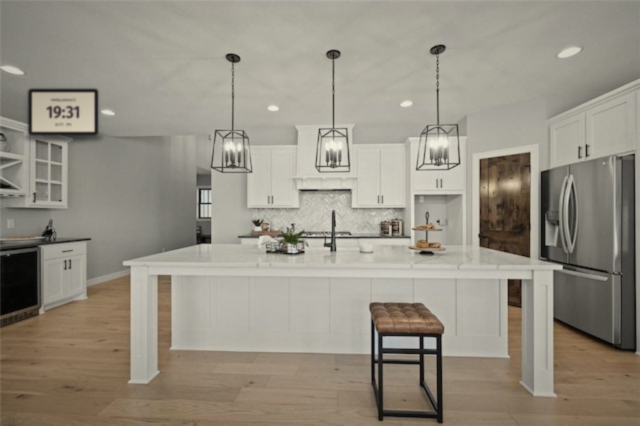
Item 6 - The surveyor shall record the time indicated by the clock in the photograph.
19:31
